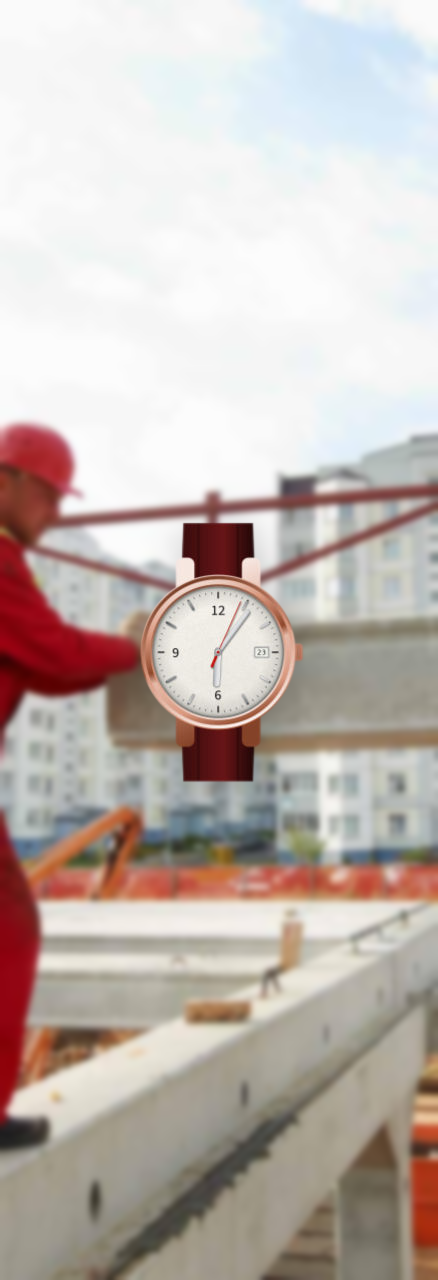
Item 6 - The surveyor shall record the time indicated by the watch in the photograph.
6:06:04
